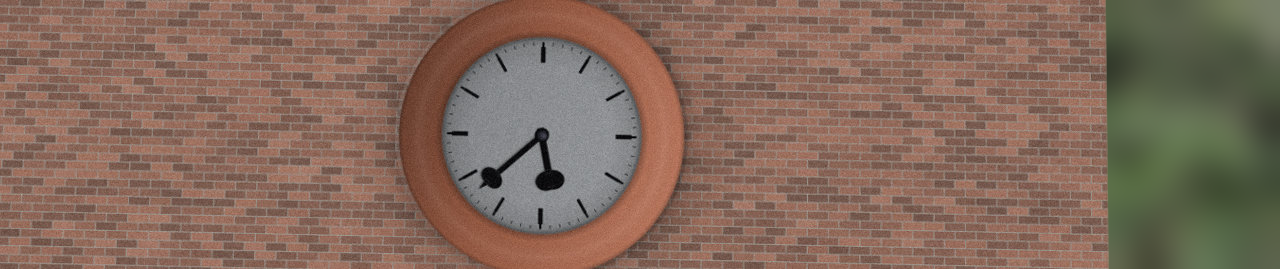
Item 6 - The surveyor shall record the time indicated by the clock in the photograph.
5:38
